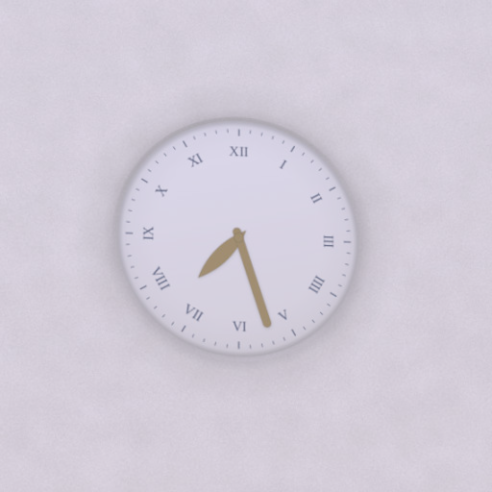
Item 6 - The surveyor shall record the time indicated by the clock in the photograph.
7:27
